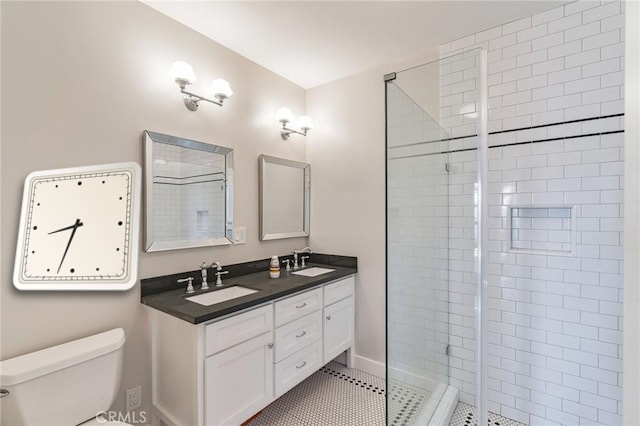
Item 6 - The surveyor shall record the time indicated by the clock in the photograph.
8:33
